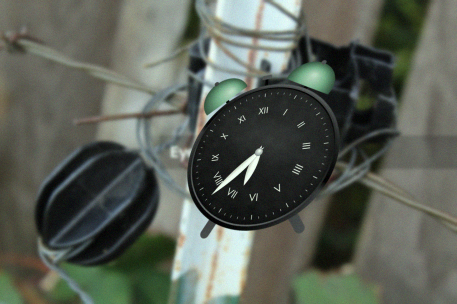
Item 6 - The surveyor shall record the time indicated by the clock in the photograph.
6:38
